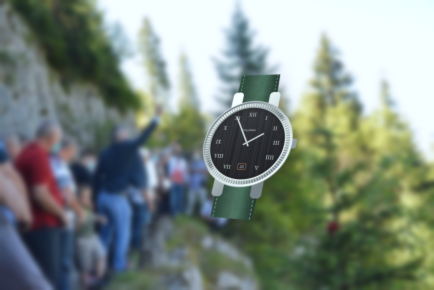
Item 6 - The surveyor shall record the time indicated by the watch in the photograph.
1:55
